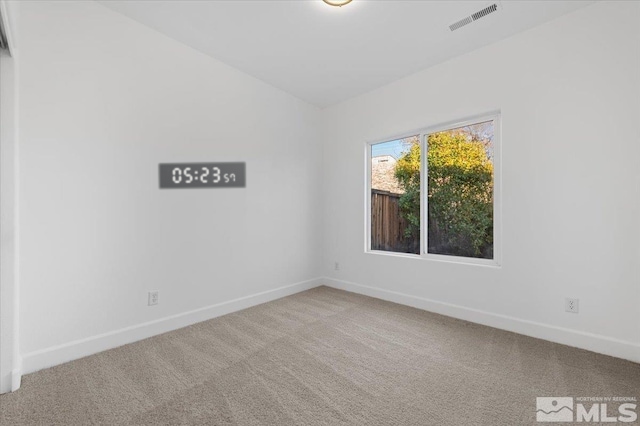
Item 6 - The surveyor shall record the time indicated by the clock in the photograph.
5:23
